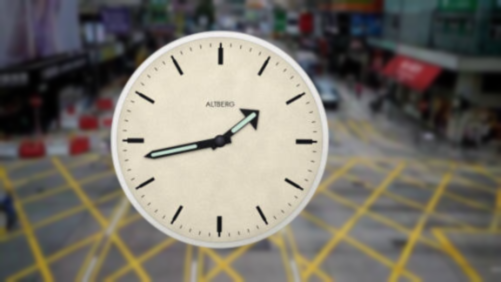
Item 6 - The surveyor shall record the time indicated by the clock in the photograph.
1:43
